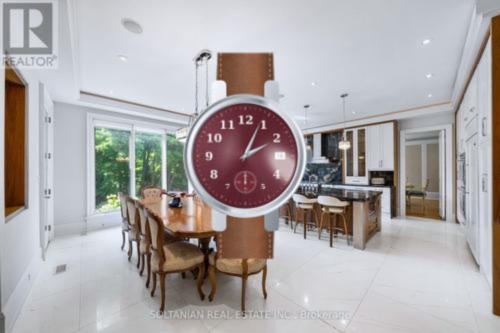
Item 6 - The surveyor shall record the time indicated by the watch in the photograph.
2:04
